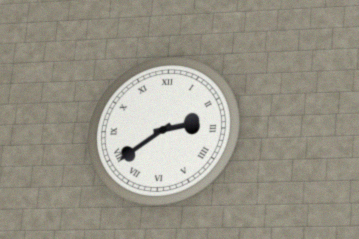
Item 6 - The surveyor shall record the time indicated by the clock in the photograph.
2:39
